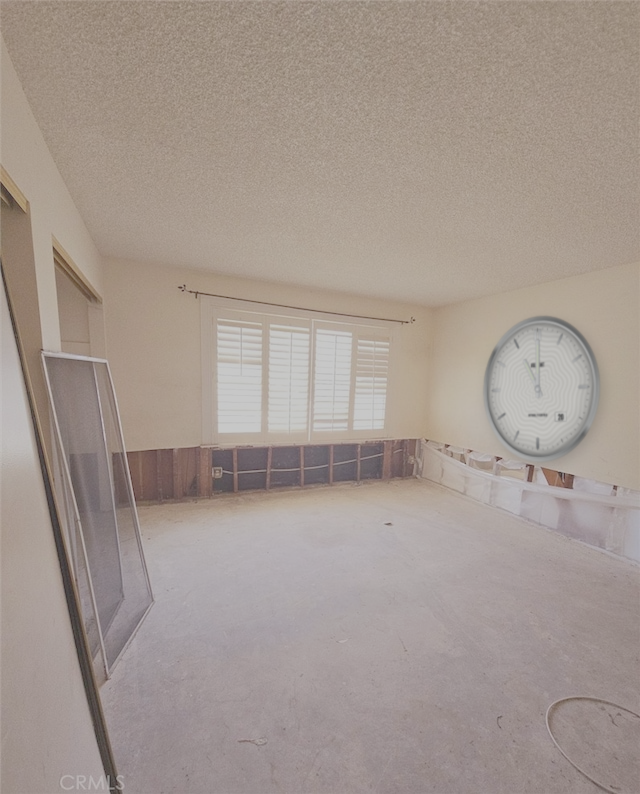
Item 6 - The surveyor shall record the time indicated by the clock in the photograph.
11:00
